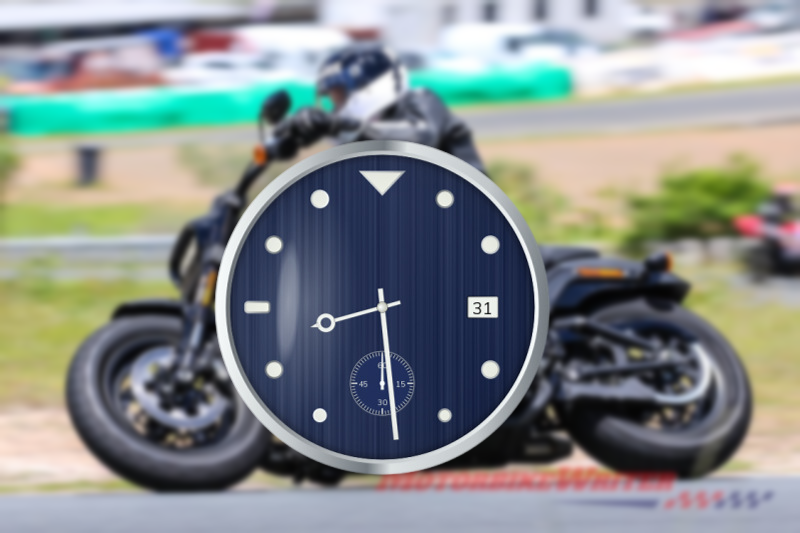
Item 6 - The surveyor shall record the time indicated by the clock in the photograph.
8:29
